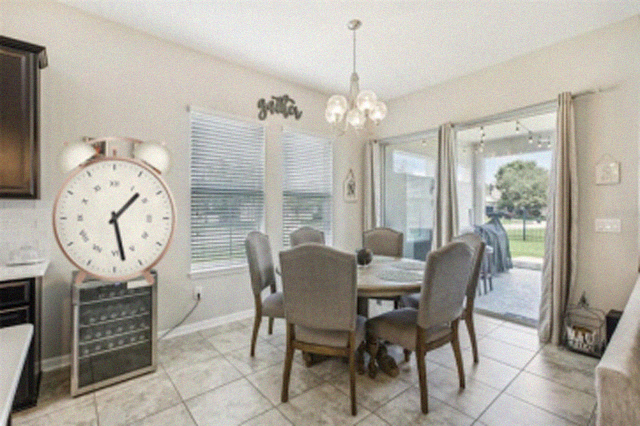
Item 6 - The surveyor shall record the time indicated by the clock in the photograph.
1:28
